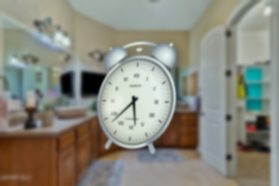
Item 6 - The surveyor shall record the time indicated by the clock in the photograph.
5:38
